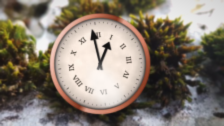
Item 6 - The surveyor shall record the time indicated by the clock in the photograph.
12:59
